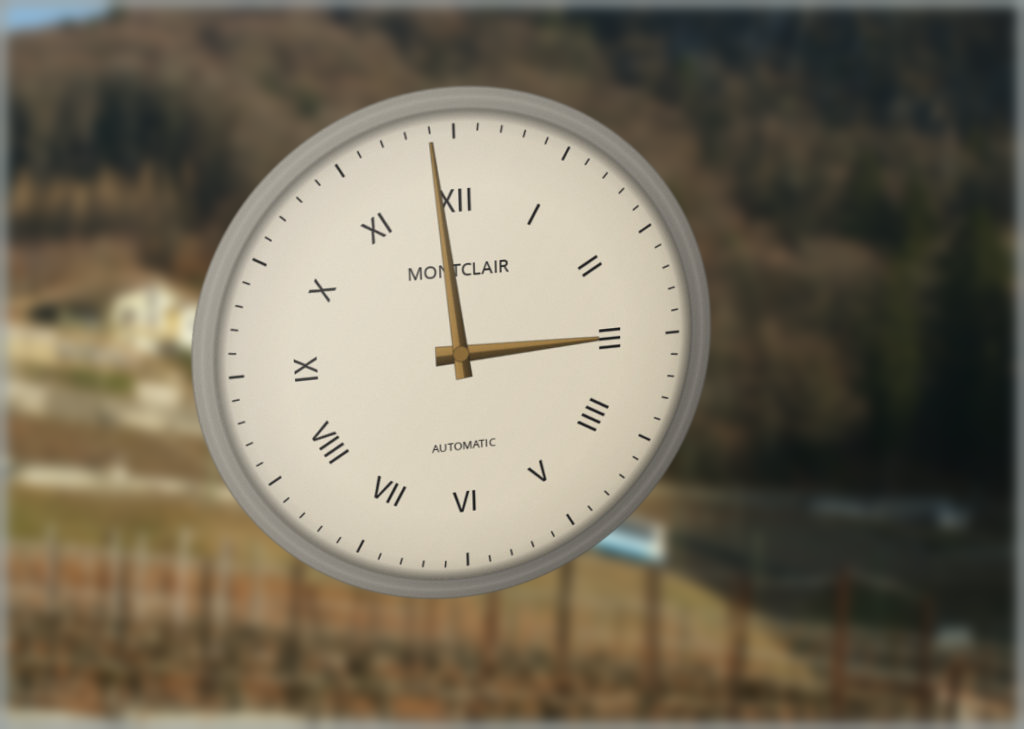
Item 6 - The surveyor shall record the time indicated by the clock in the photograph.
2:59
